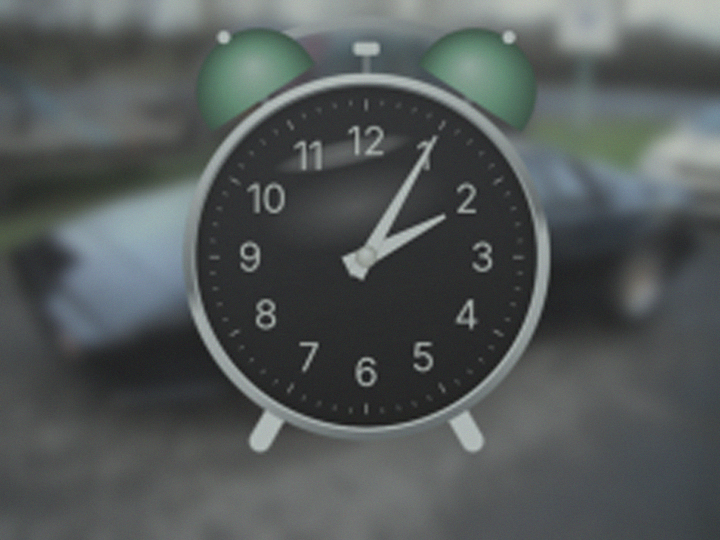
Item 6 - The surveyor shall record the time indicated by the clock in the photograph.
2:05
